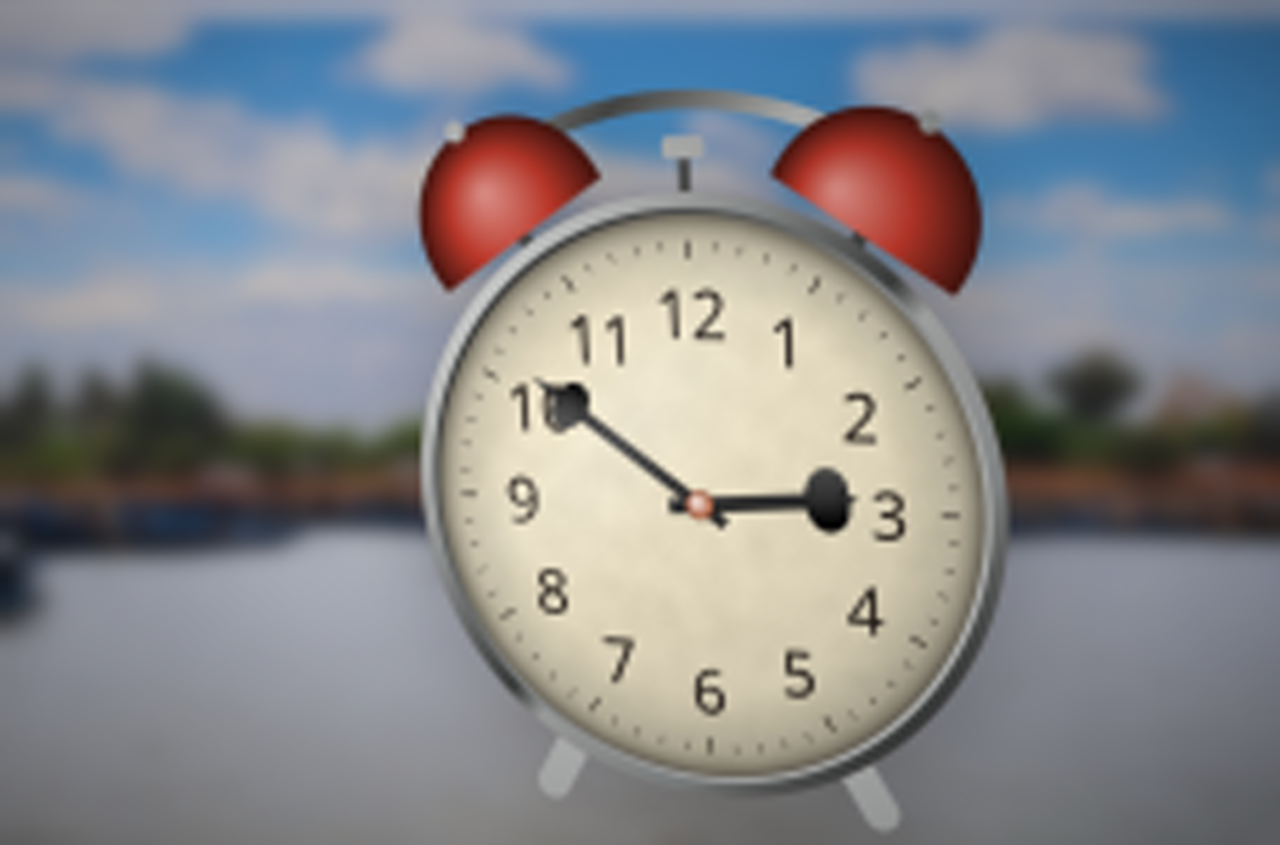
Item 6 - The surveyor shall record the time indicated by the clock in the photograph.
2:51
